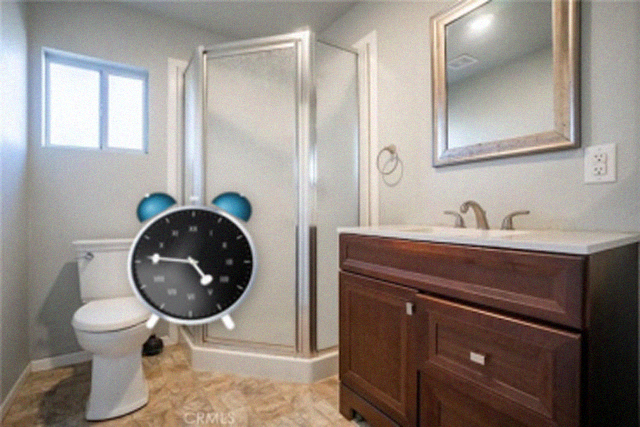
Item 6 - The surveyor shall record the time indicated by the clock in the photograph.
4:46
